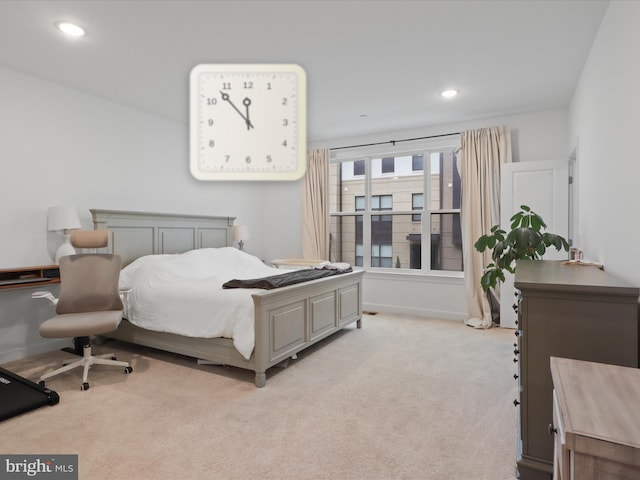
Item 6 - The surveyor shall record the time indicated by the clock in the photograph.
11:53
